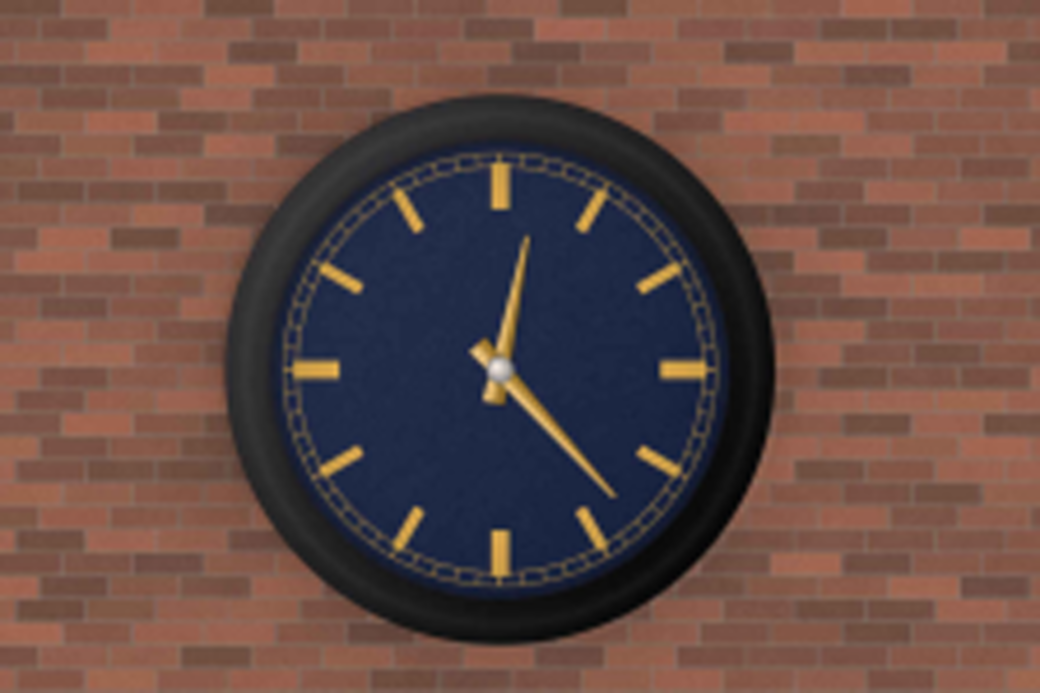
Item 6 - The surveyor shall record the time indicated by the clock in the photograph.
12:23
